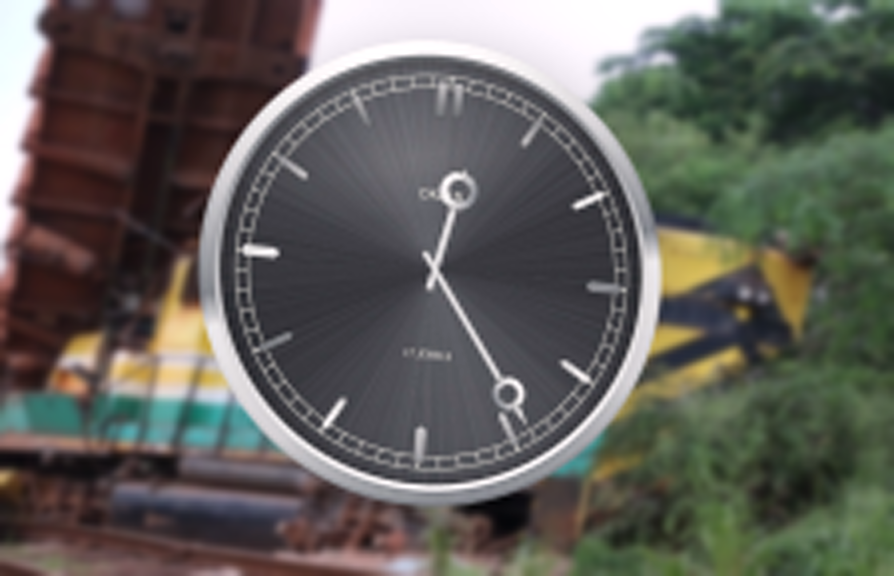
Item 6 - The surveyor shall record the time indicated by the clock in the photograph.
12:24
